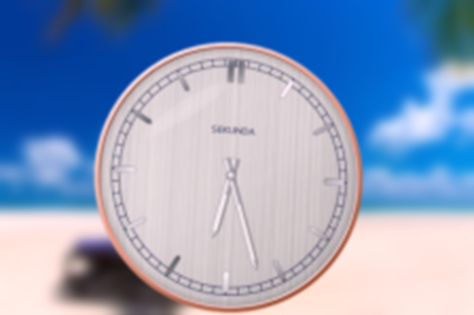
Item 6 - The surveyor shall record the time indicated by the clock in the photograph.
6:27
